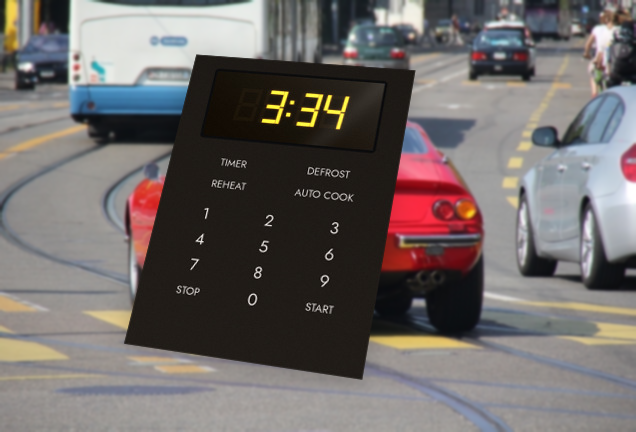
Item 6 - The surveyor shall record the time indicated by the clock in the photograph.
3:34
